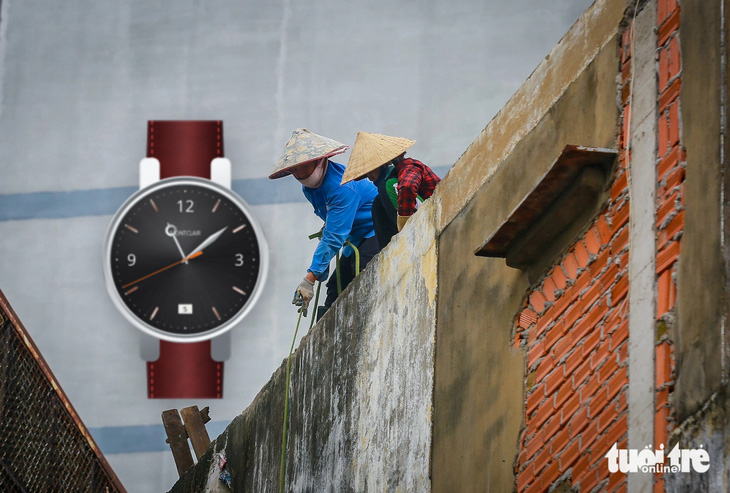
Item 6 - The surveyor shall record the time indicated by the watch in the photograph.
11:08:41
